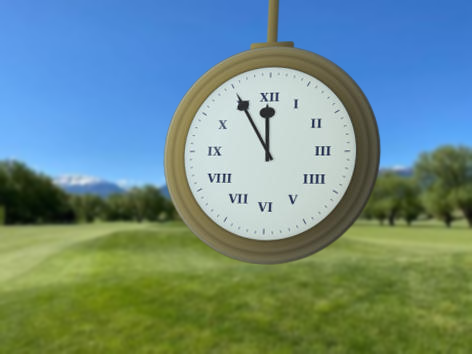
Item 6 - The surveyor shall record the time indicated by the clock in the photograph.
11:55
